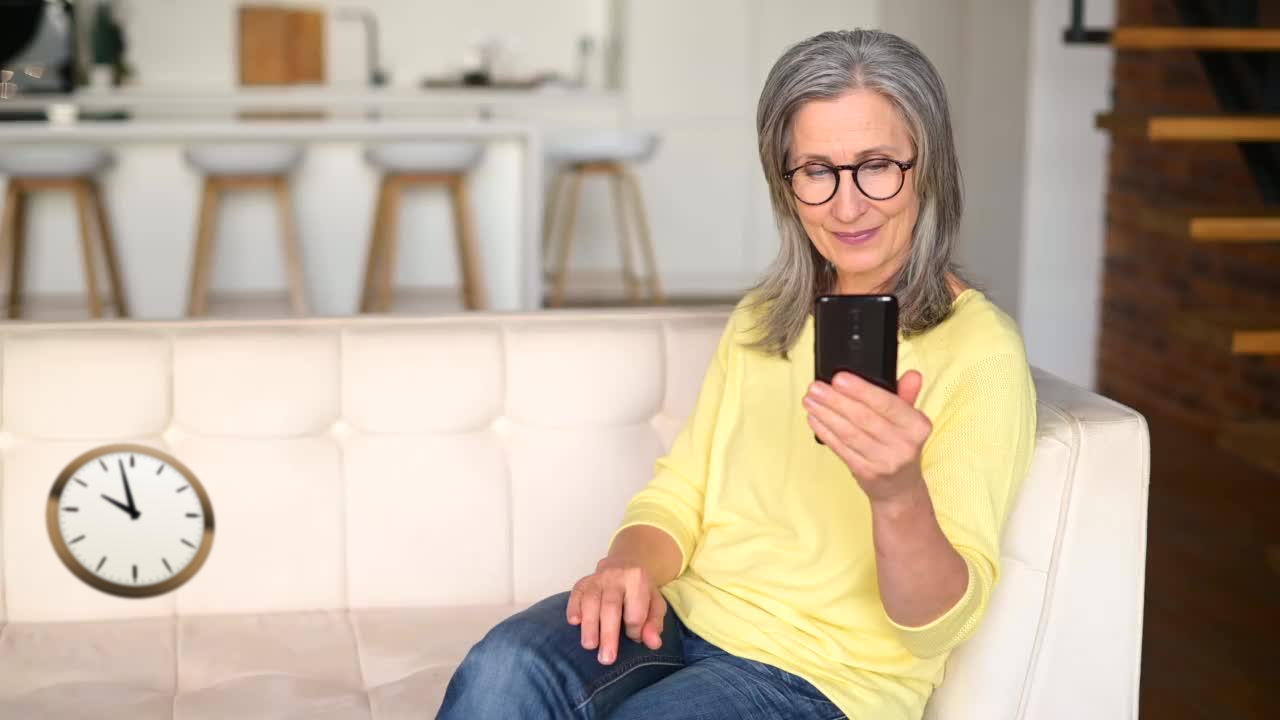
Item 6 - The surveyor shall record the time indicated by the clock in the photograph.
9:58
